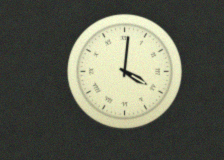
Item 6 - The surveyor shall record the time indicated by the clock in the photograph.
4:01
